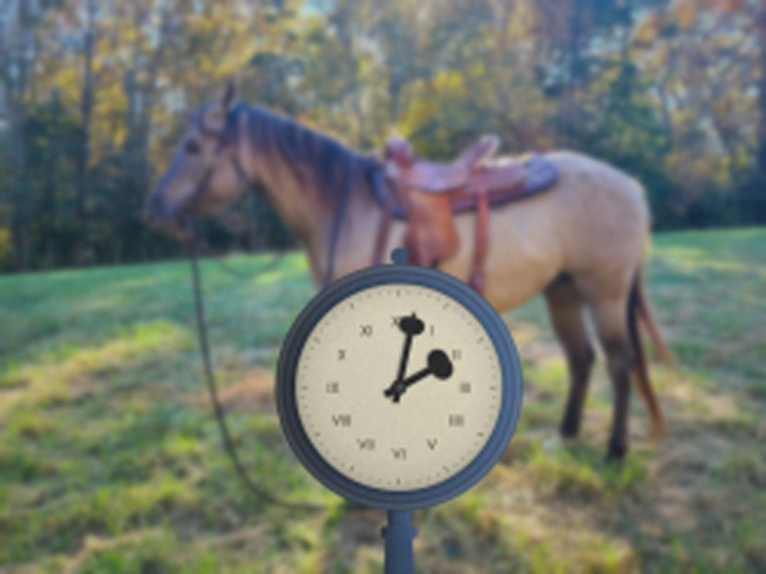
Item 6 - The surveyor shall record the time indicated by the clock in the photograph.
2:02
